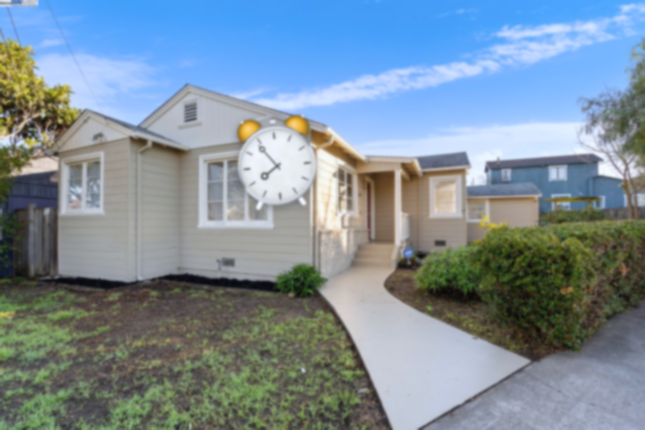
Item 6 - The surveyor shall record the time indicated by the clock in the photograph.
7:54
